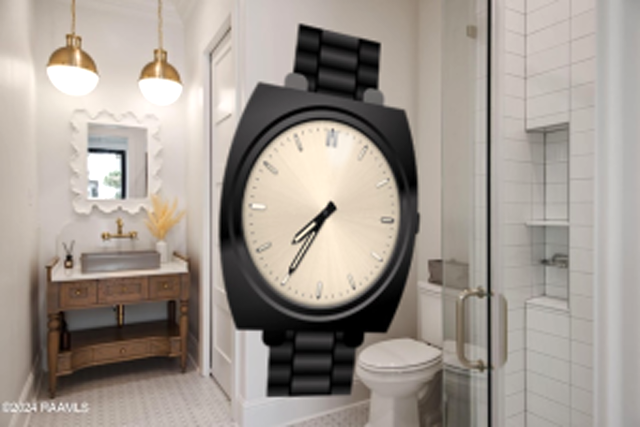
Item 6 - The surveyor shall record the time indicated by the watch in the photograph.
7:35
